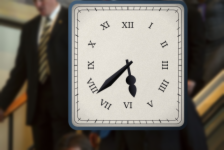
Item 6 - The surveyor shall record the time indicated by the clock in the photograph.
5:38
